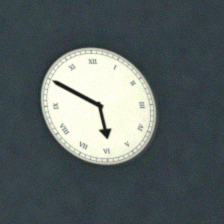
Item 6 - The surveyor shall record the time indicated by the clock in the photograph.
5:50
